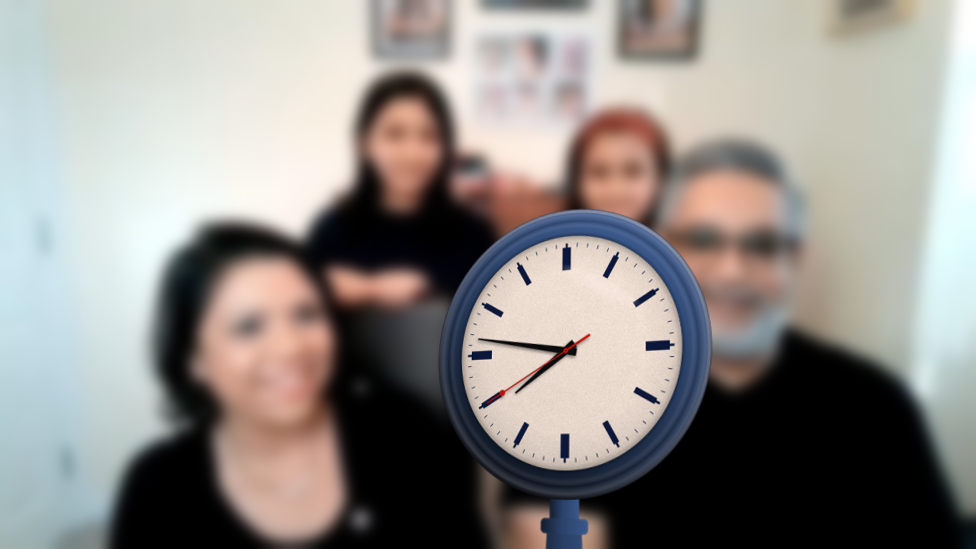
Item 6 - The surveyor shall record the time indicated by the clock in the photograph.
7:46:40
